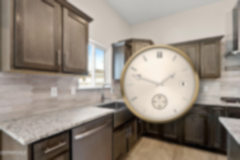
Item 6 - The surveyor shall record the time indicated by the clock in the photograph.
1:48
